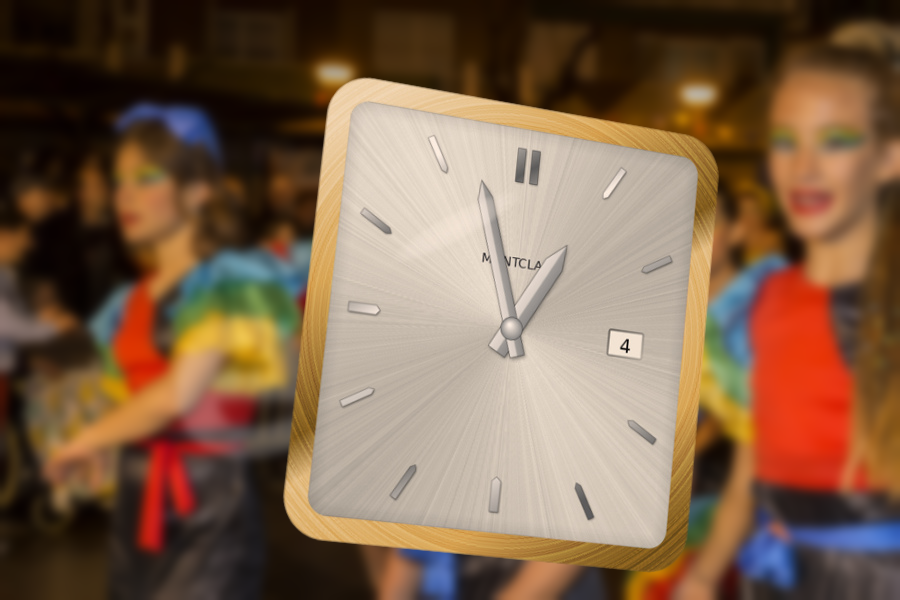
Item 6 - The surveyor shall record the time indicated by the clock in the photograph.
12:57
